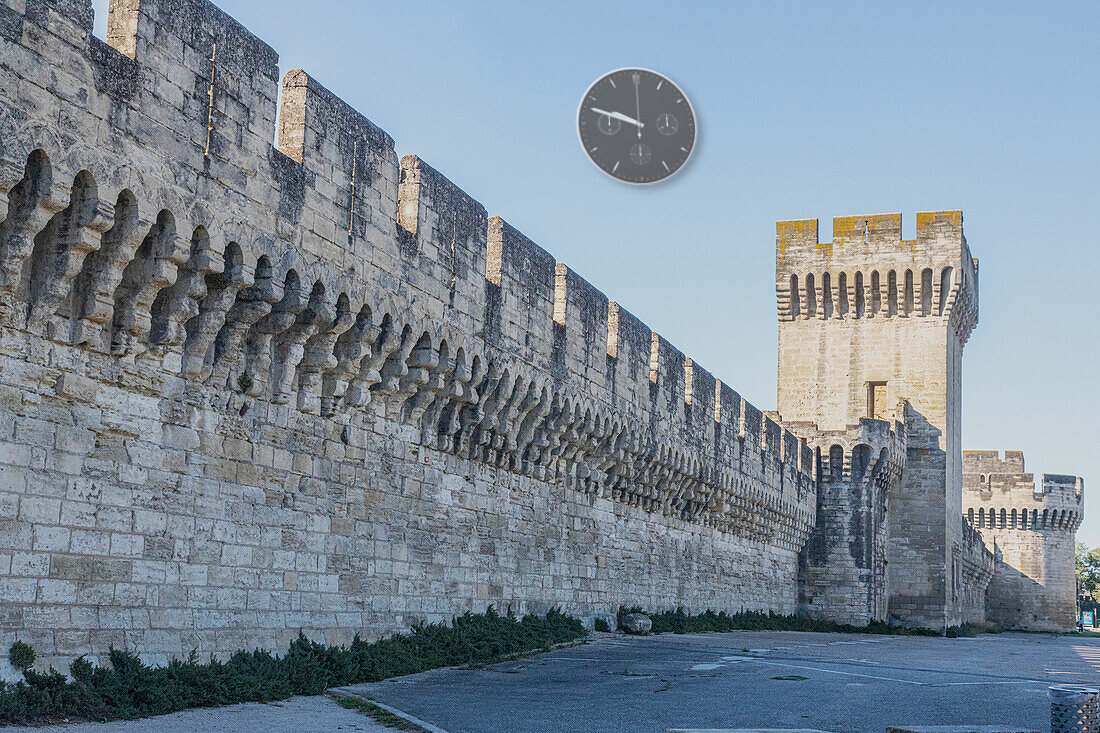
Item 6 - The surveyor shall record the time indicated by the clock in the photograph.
9:48
